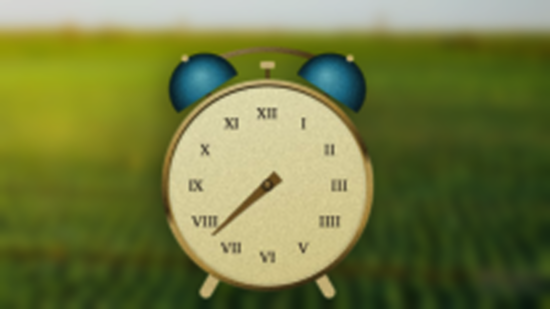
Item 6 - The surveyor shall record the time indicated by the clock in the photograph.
7:38
